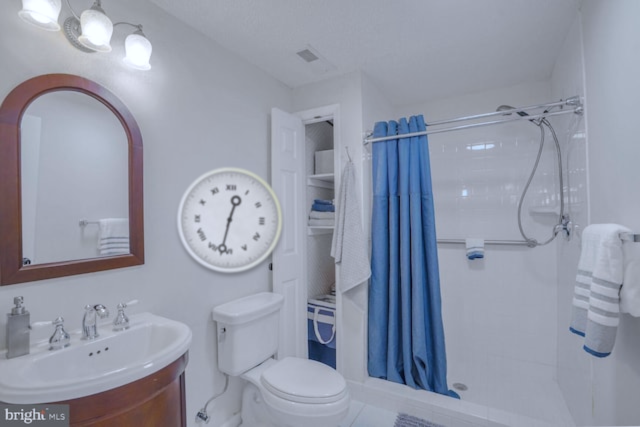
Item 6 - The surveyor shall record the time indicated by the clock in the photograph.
12:32
